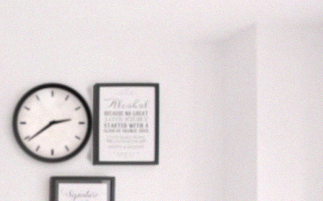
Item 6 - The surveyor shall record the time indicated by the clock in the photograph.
2:39
